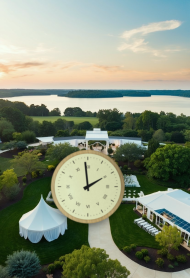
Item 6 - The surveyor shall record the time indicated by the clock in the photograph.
1:59
